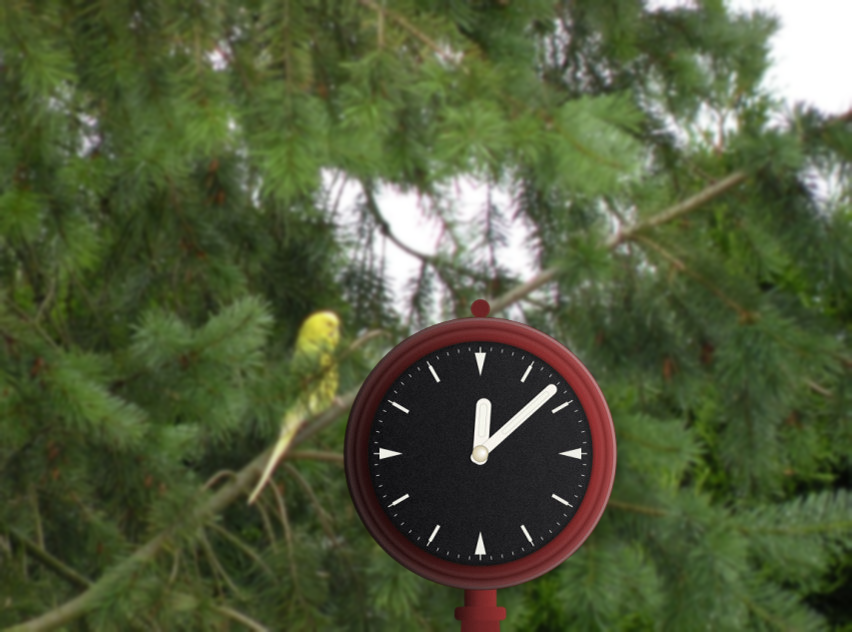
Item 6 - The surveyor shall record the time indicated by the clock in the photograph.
12:08
